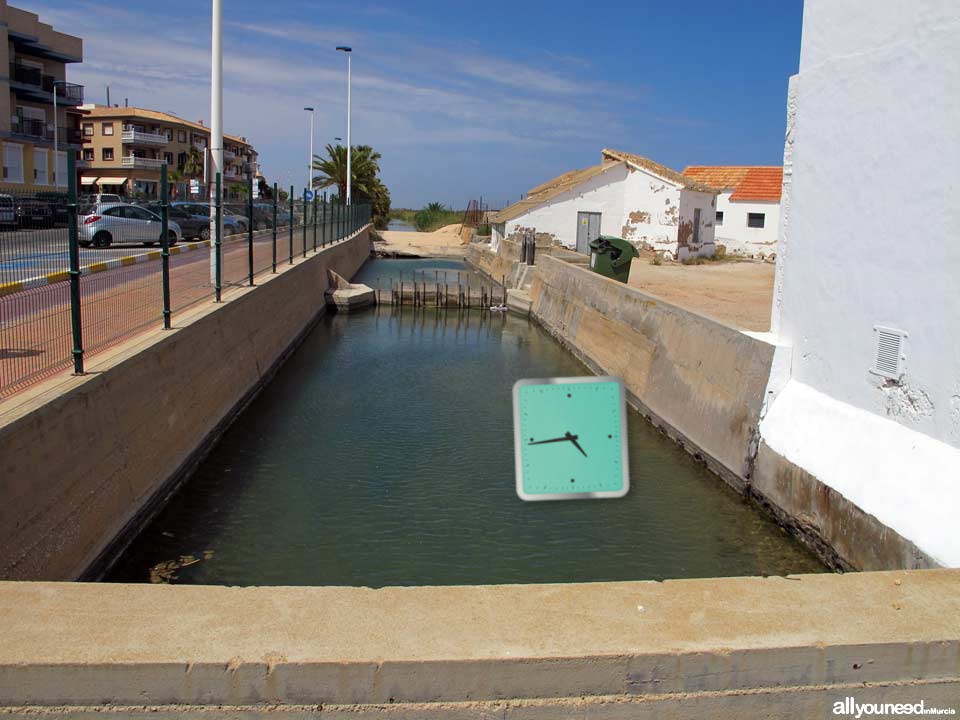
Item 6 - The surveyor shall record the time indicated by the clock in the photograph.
4:44
